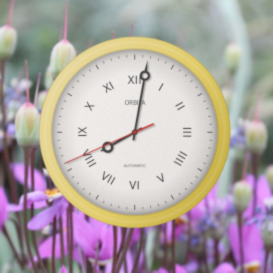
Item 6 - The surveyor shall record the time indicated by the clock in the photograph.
8:01:41
